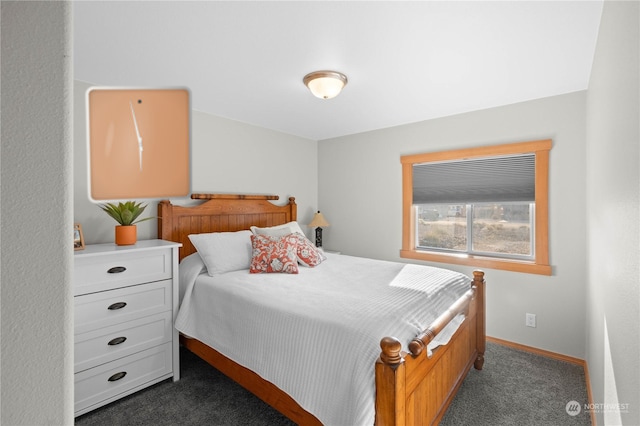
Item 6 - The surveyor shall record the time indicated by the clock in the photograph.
5:58
